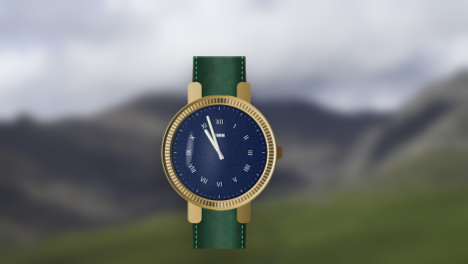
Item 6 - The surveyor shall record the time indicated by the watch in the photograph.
10:57
